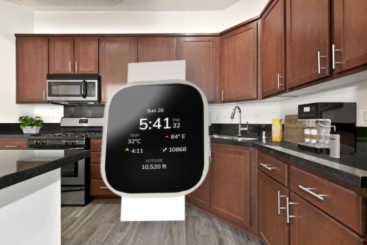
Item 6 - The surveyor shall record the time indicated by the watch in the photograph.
5:41
